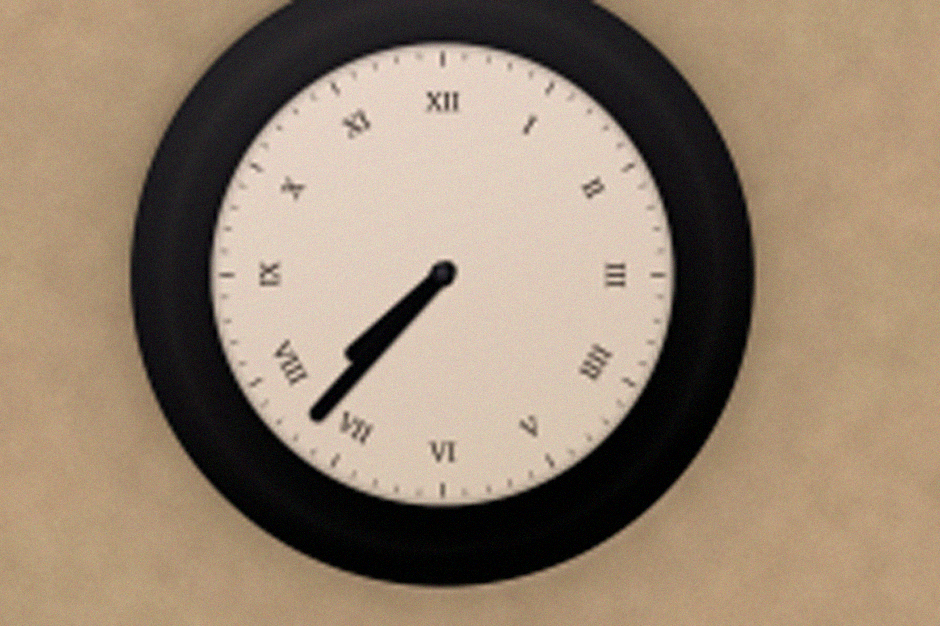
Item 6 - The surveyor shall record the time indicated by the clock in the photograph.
7:37
